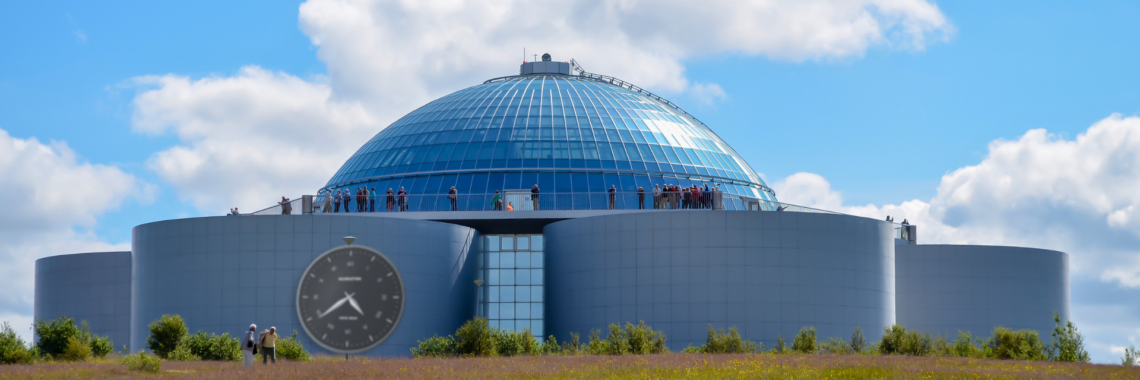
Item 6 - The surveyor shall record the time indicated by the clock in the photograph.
4:39
